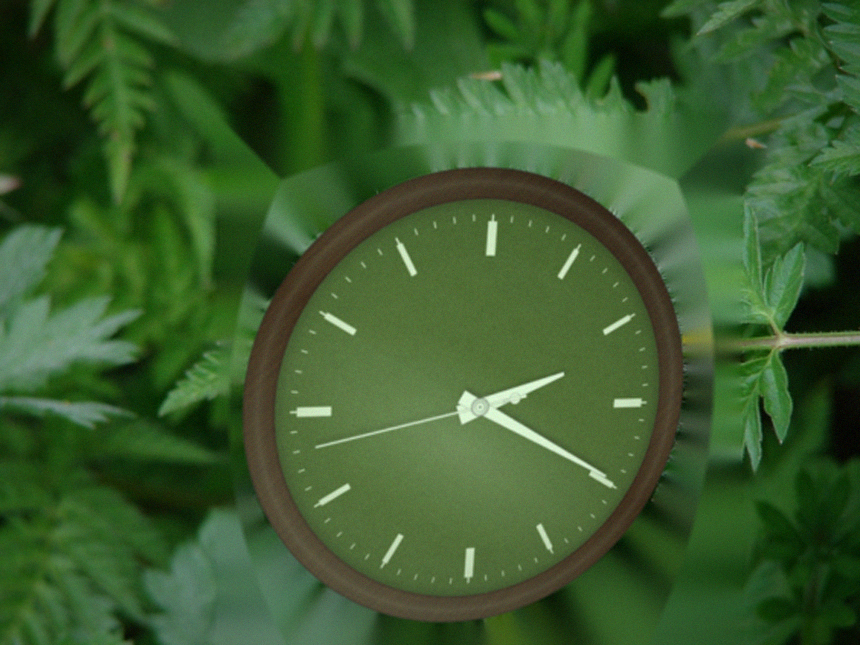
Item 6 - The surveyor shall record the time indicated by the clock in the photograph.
2:19:43
